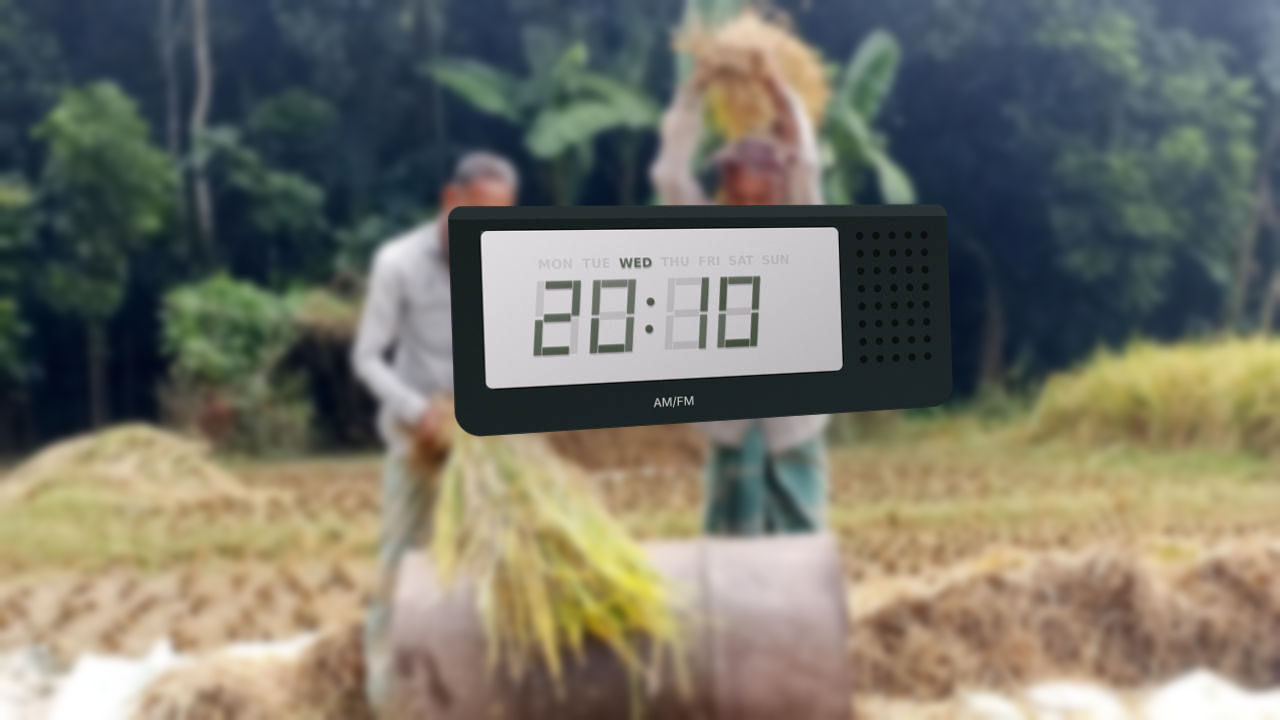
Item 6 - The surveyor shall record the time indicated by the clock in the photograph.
20:10
